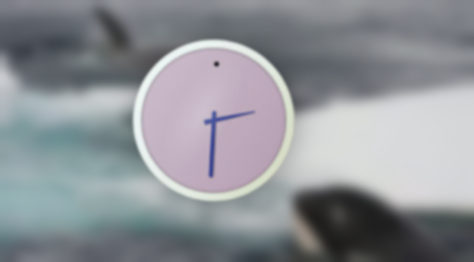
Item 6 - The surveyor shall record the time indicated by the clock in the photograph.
2:30
